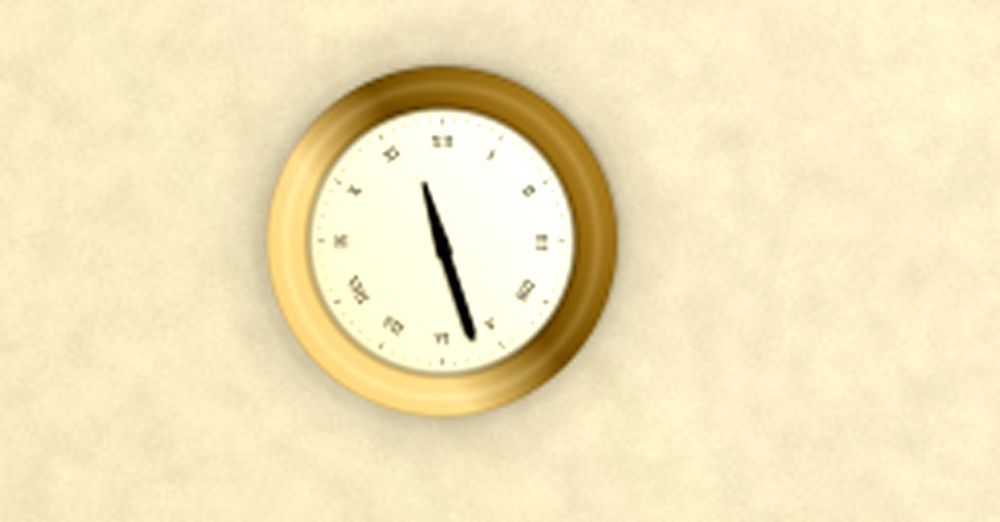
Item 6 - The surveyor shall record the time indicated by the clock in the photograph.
11:27
